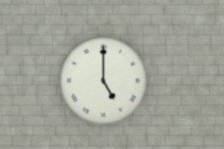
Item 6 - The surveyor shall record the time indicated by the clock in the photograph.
5:00
